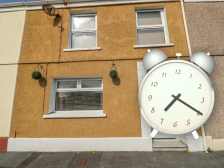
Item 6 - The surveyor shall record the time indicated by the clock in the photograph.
7:20
